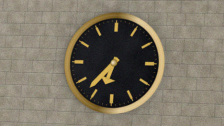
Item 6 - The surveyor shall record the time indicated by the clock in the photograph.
6:37
